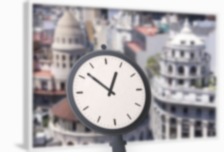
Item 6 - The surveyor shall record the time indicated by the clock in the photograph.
12:52
